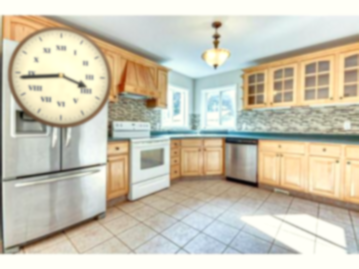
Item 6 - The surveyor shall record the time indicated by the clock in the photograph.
3:44
